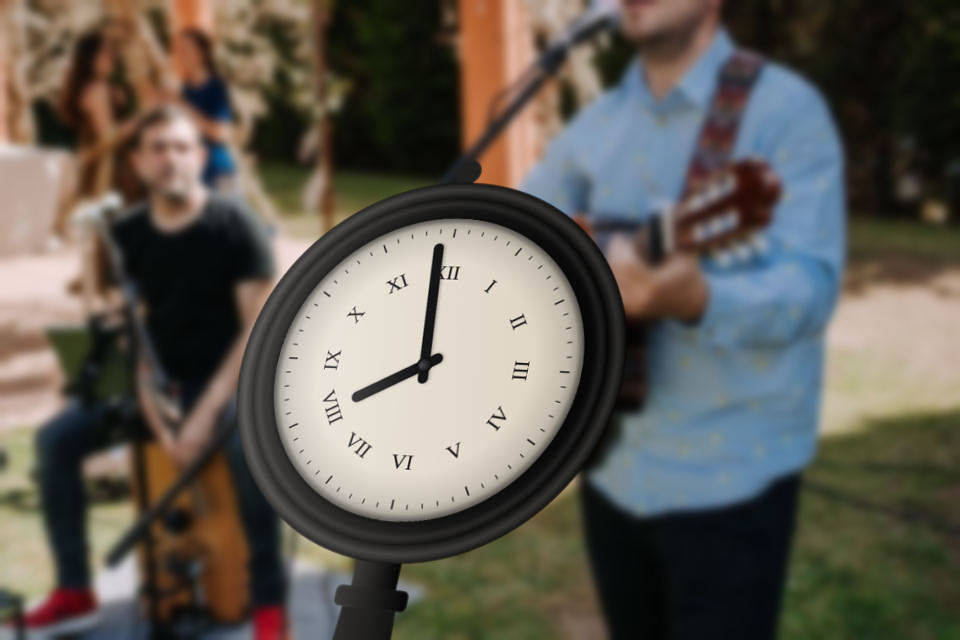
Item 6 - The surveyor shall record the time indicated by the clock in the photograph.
7:59
